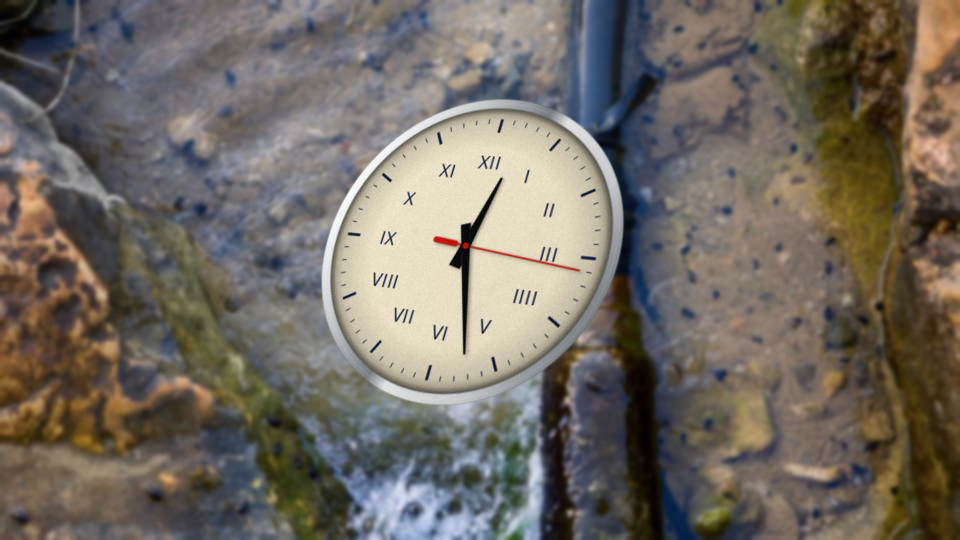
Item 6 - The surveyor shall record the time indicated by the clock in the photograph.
12:27:16
